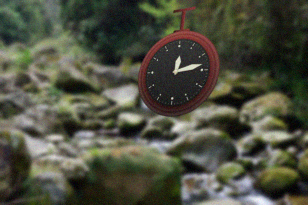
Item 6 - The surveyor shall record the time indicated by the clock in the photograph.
12:13
